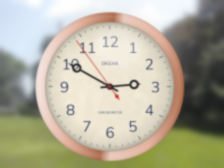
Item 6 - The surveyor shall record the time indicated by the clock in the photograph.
2:49:54
